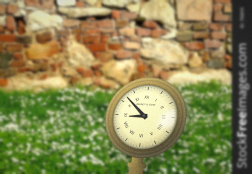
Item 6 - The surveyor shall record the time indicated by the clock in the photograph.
8:52
